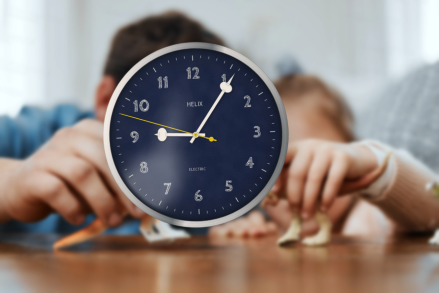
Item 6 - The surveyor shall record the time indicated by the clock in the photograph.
9:05:48
